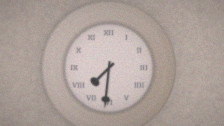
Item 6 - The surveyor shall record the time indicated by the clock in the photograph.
7:31
